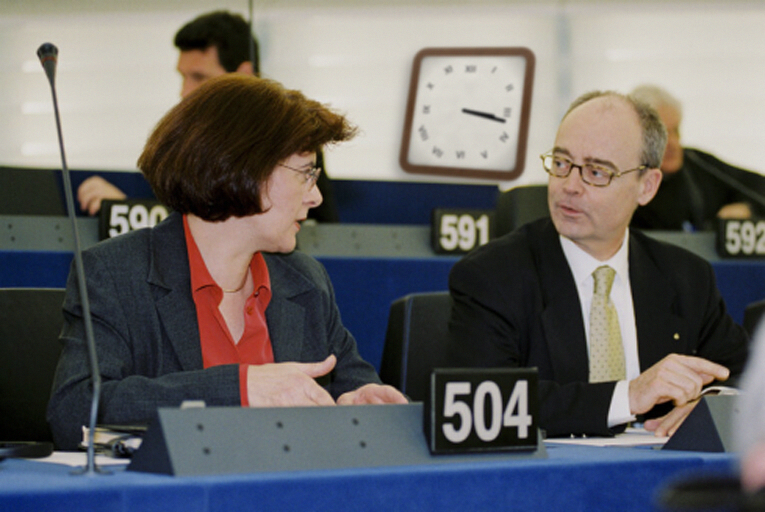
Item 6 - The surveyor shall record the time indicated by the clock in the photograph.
3:17
